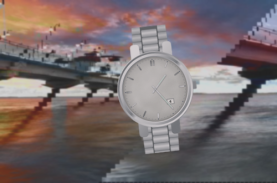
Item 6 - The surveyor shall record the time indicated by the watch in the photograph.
1:24
